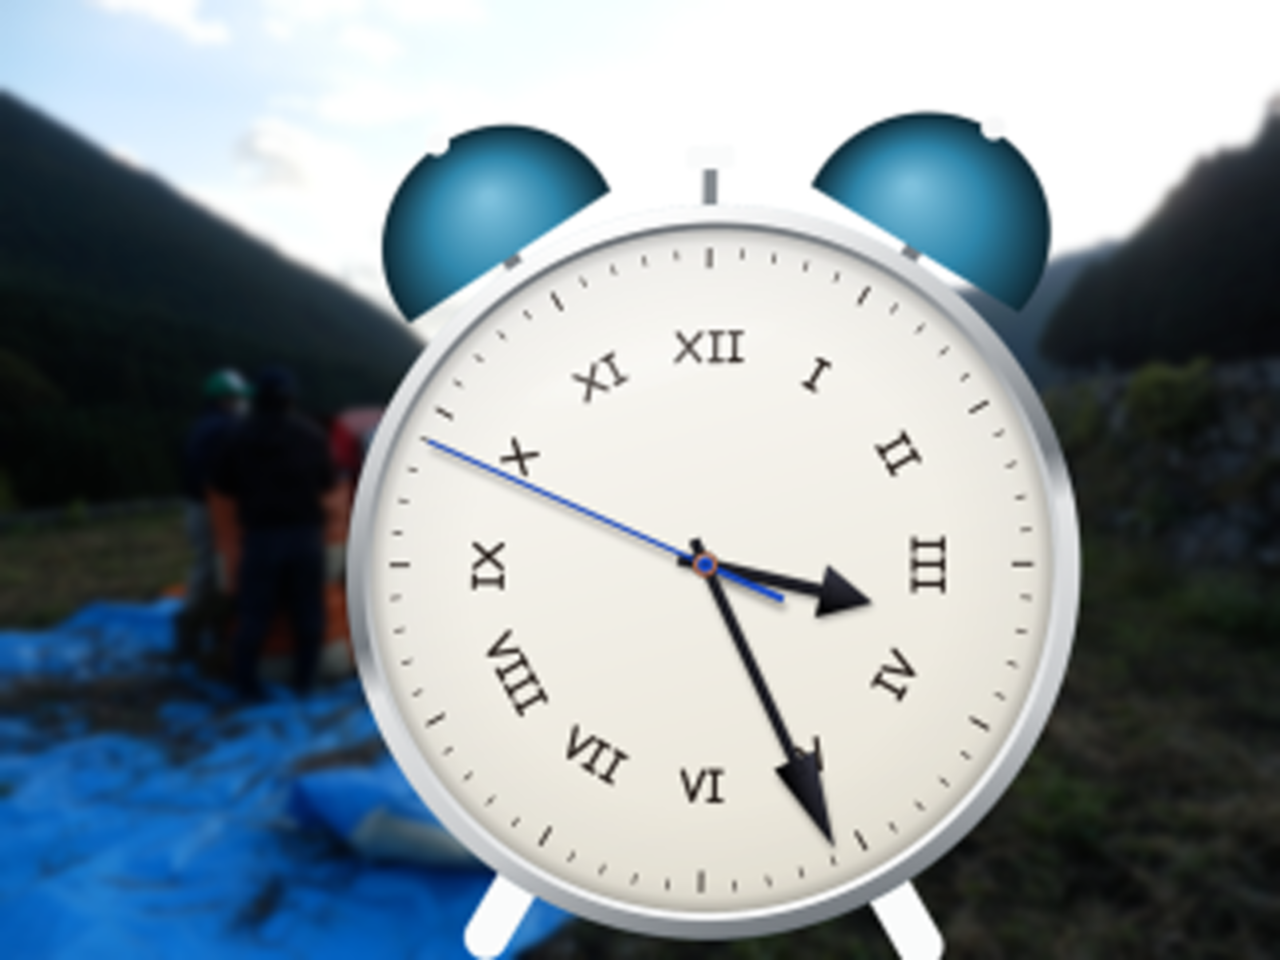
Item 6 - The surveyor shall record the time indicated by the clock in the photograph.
3:25:49
